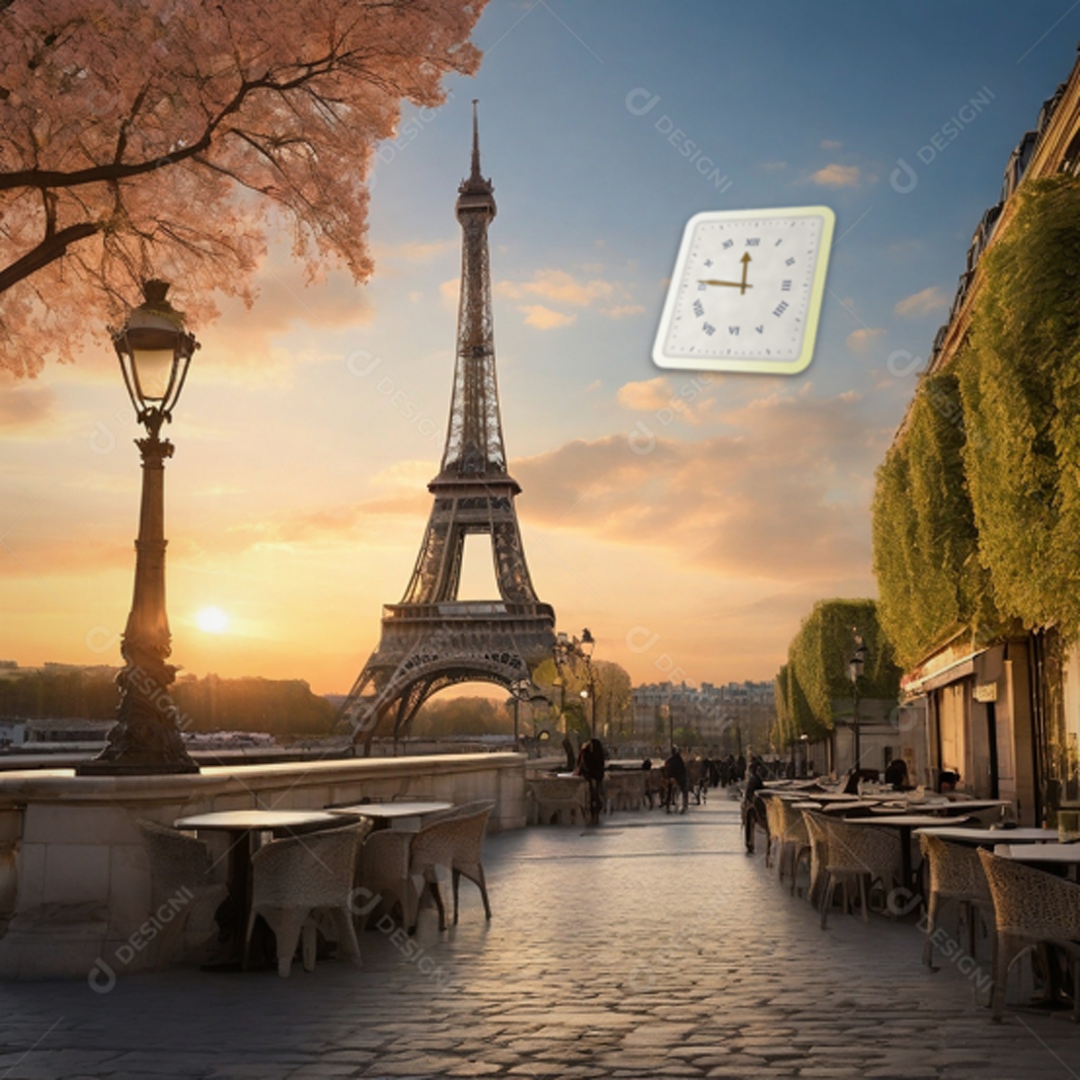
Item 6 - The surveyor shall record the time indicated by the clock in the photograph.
11:46
